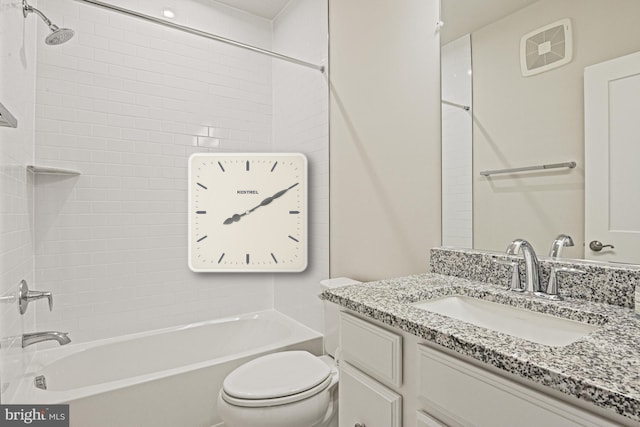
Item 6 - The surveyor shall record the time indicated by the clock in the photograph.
8:10
